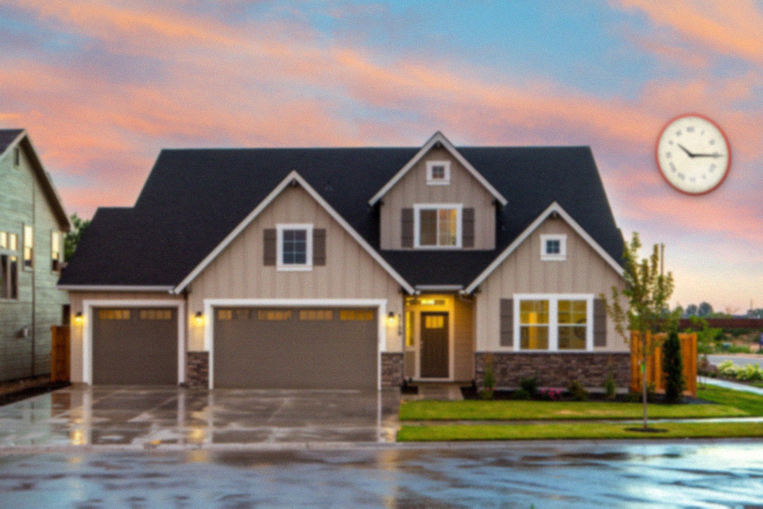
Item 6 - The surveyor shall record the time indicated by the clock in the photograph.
10:15
